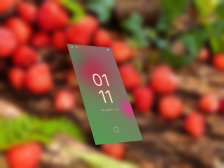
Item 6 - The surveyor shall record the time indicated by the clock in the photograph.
1:11
